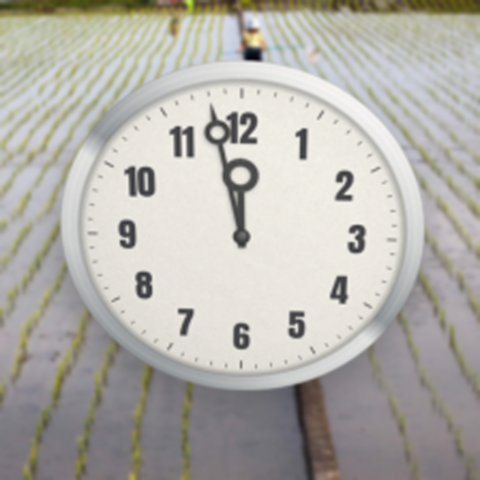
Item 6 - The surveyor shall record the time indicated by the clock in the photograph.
11:58
